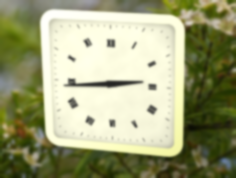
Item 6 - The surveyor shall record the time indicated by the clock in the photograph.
2:44
